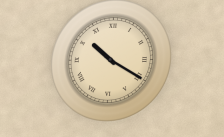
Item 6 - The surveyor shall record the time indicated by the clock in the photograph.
10:20
